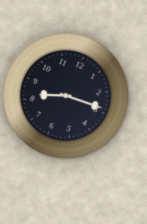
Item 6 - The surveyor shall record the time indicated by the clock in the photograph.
8:14
